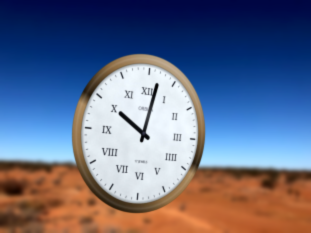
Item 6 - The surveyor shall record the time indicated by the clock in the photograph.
10:02
